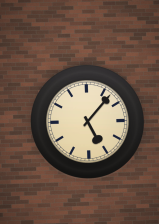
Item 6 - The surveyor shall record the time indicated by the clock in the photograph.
5:07
